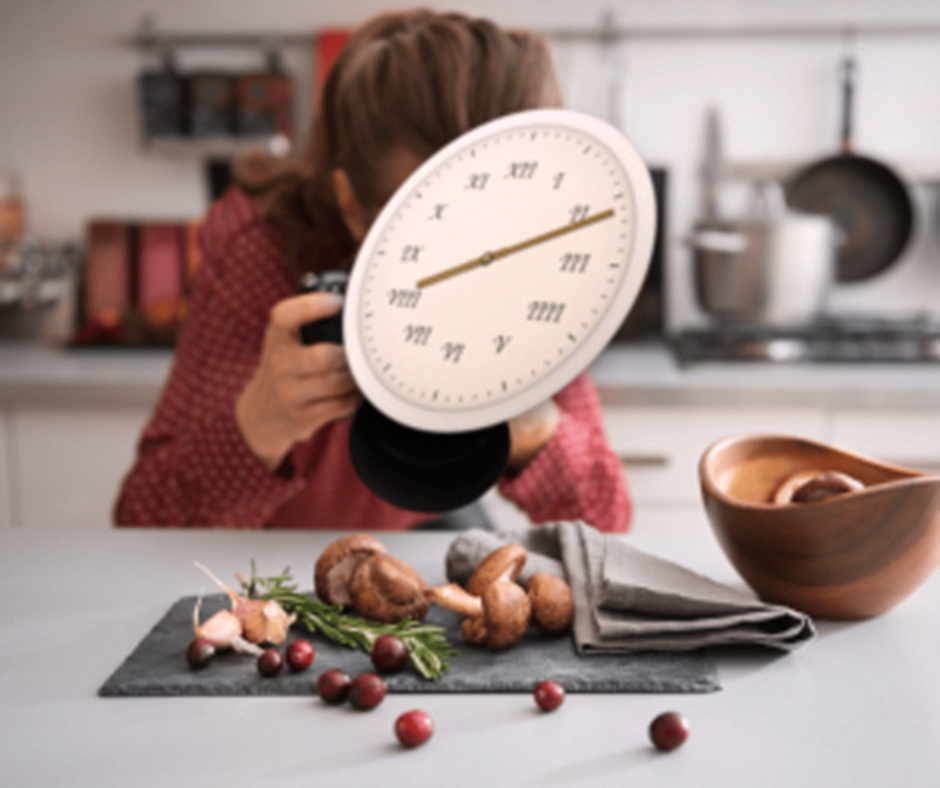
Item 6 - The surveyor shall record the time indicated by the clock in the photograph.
8:11
